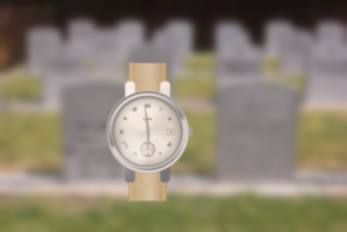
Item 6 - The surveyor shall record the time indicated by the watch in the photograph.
5:59
